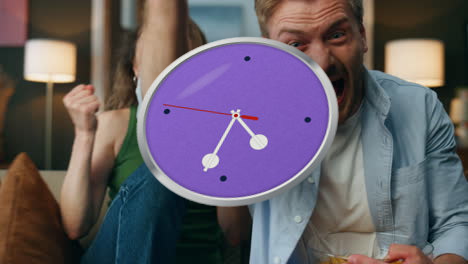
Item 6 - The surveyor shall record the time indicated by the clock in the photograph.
4:32:46
